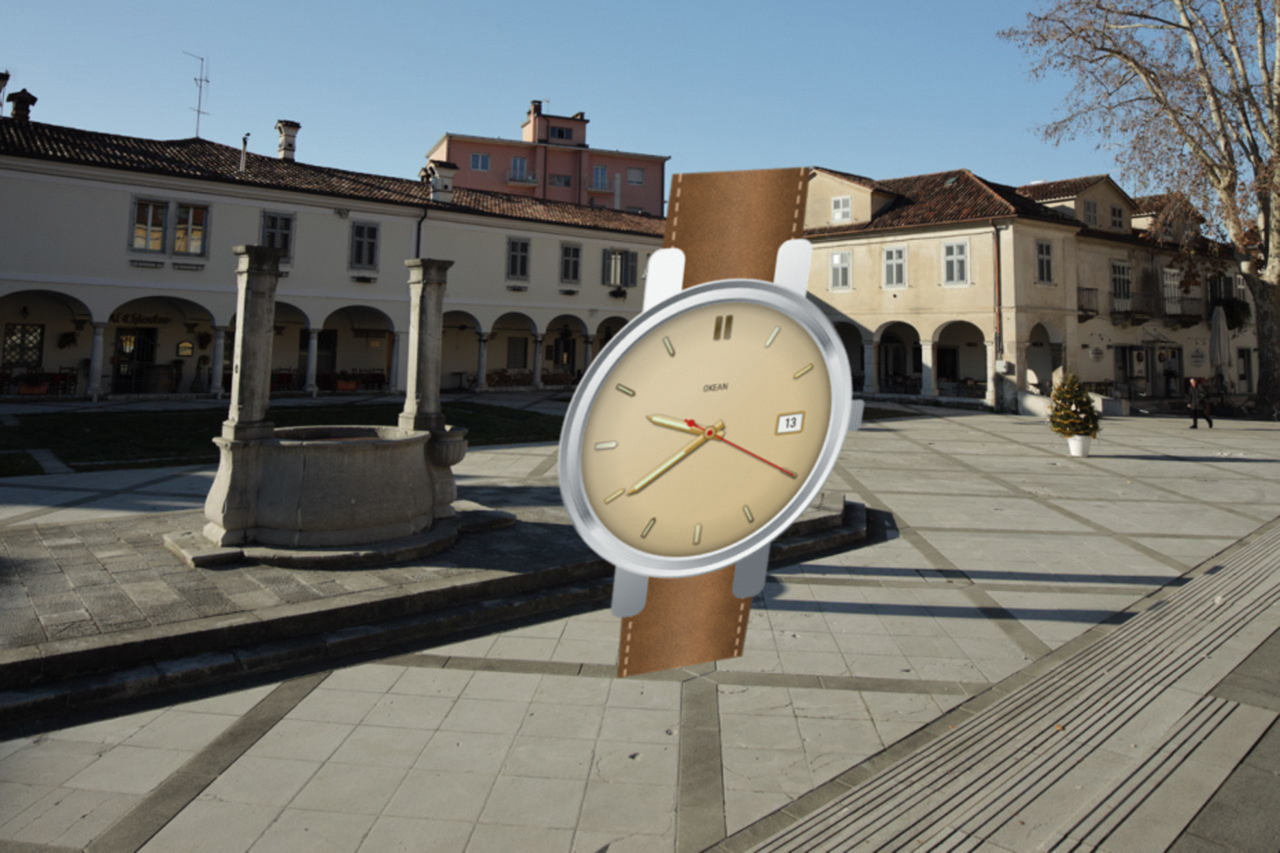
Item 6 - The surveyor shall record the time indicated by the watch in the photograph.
9:39:20
